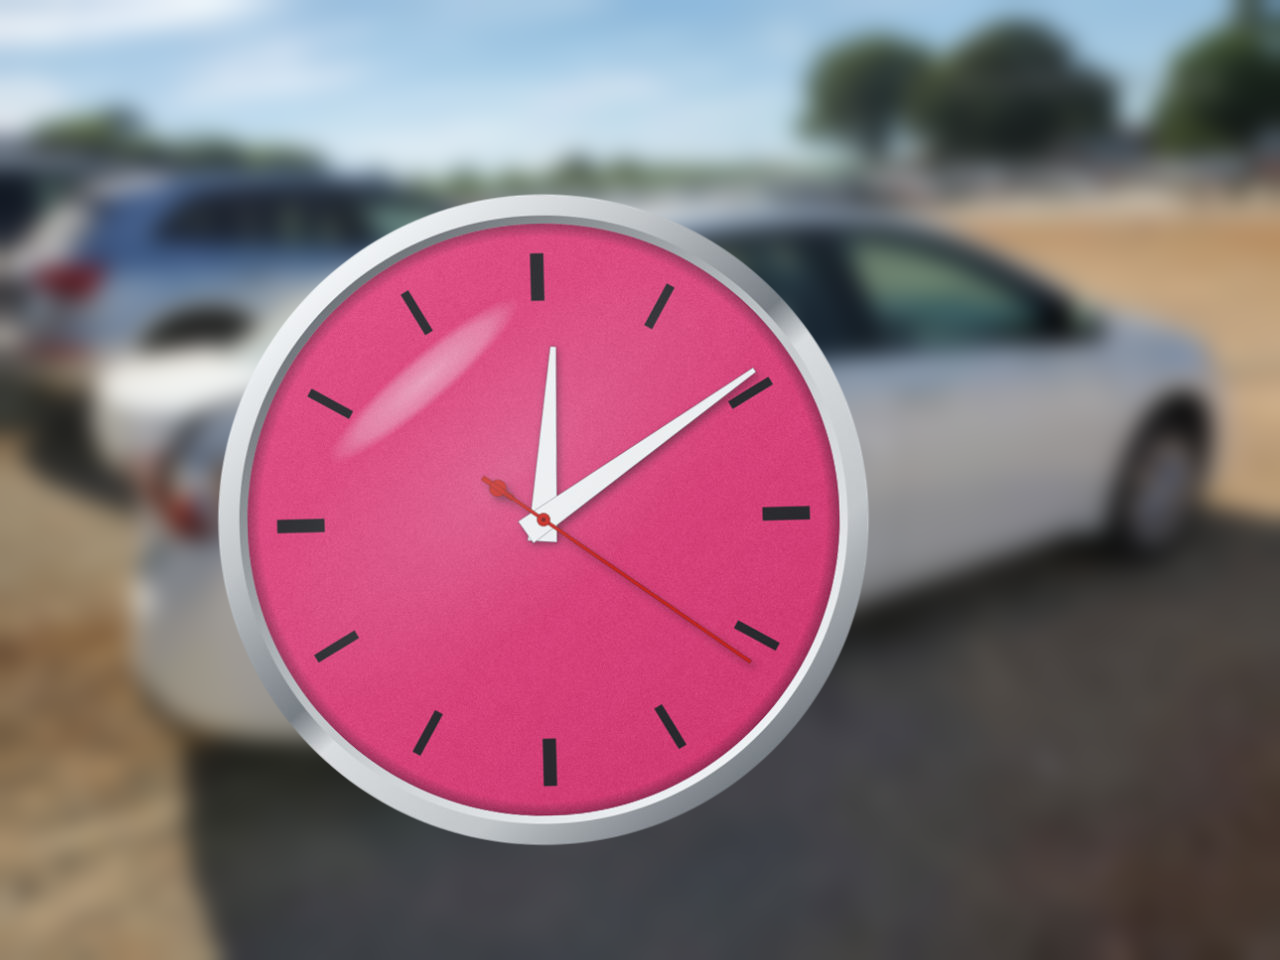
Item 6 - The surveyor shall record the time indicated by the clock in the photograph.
12:09:21
